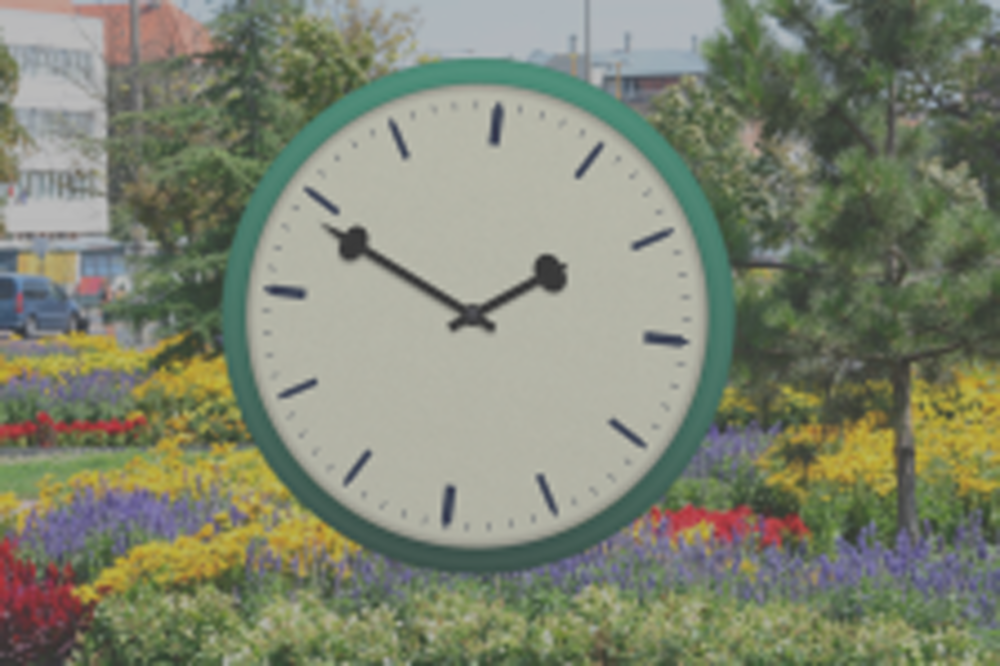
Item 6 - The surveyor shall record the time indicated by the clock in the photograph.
1:49
